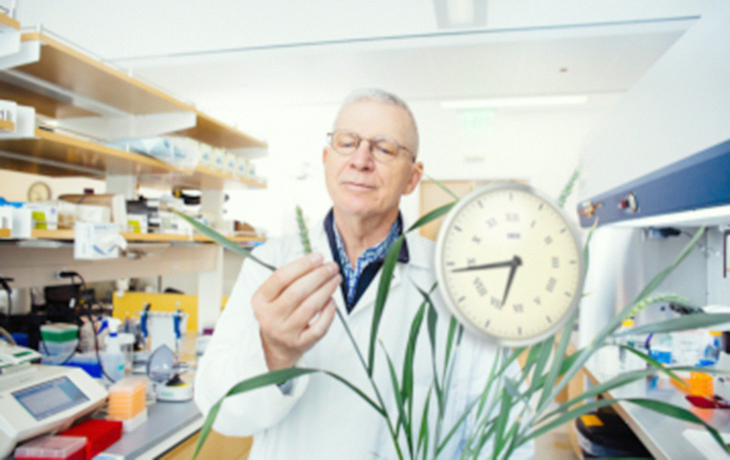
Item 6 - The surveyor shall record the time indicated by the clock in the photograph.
6:44
